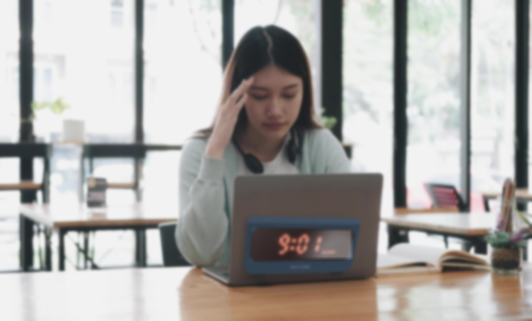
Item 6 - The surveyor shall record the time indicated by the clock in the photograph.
9:01
